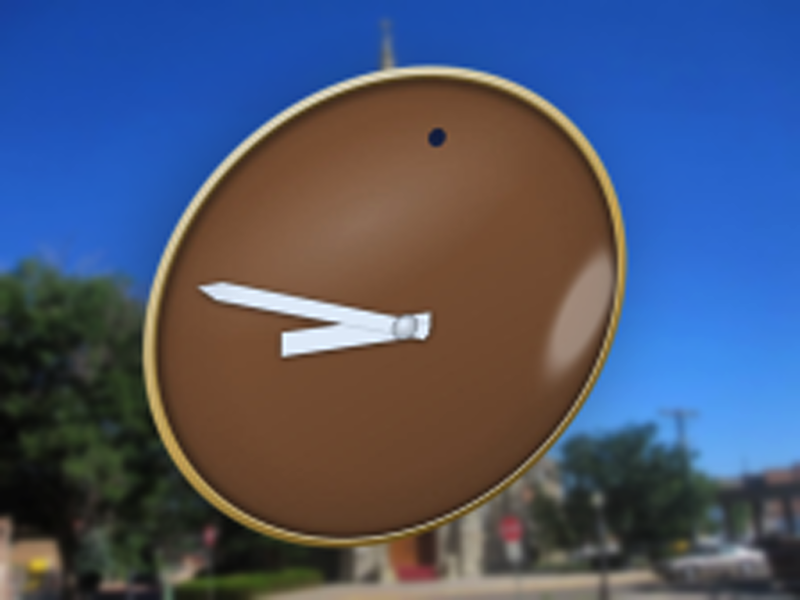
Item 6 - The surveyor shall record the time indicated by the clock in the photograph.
8:47
